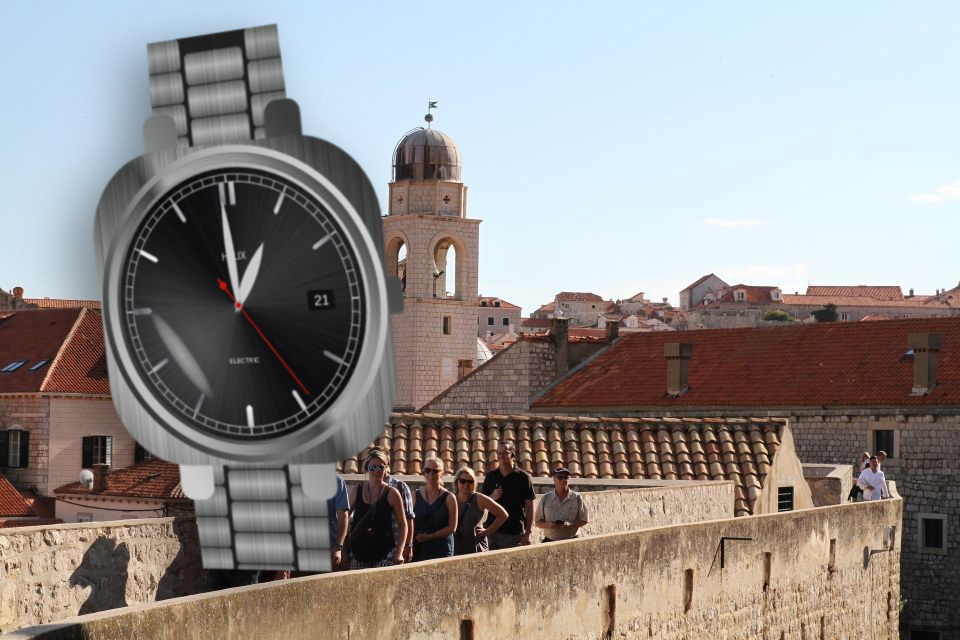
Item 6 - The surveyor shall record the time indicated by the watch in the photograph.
12:59:24
